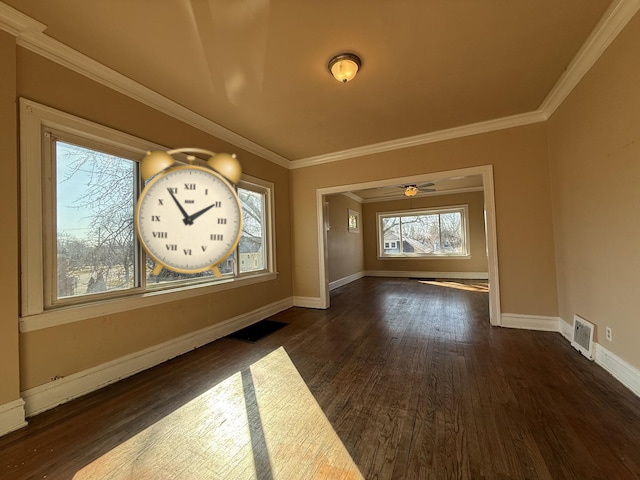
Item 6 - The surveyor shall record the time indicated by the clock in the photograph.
1:54
